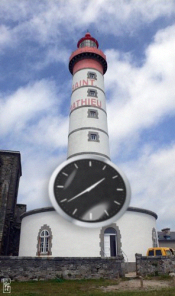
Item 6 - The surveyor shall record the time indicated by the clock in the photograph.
1:39
